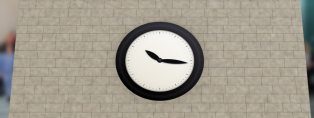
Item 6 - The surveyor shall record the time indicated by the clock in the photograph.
10:16
